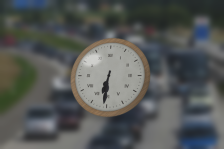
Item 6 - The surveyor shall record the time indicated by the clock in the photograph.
6:31
